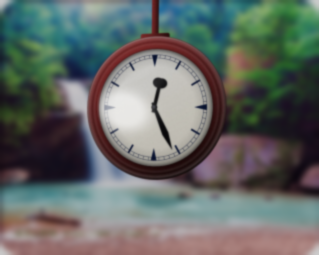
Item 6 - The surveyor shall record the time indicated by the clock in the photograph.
12:26
